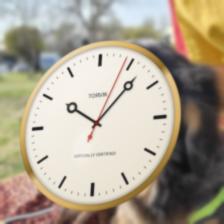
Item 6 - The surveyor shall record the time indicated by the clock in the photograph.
10:07:04
